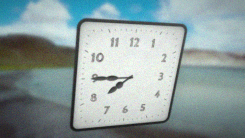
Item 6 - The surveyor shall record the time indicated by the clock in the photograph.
7:45
